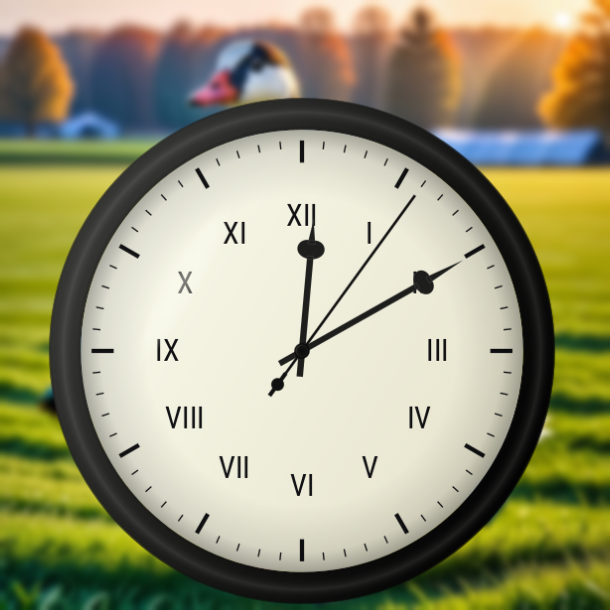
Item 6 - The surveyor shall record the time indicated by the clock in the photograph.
12:10:06
